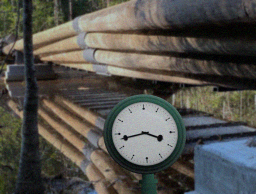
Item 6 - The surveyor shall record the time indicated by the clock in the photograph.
3:43
